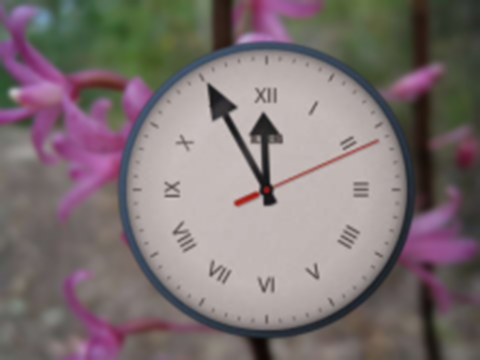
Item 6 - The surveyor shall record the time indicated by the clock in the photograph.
11:55:11
